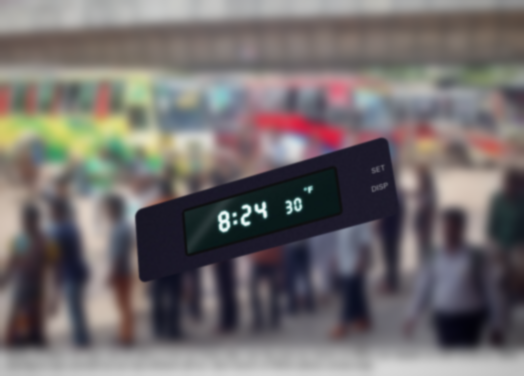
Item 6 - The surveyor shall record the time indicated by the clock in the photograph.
8:24
